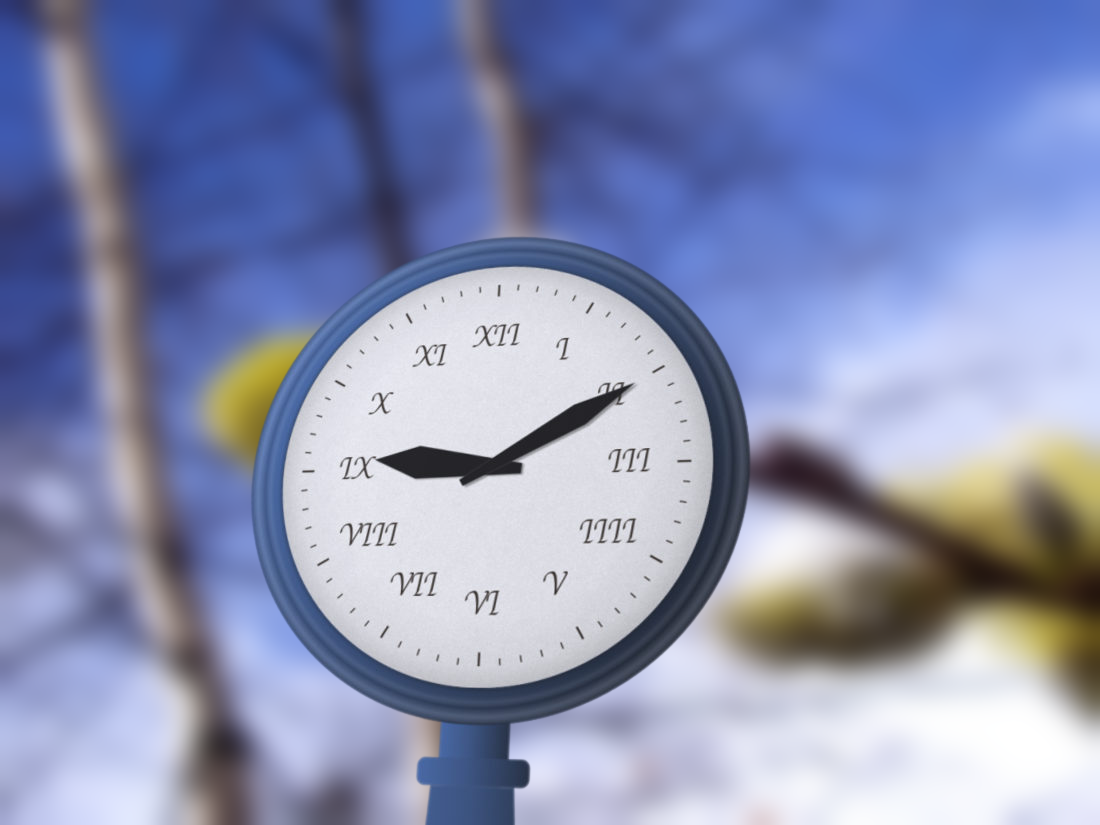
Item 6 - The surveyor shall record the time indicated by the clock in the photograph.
9:10
